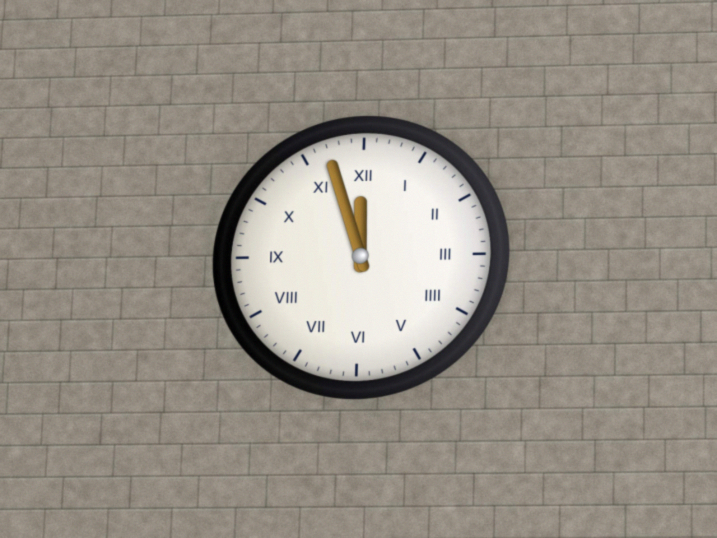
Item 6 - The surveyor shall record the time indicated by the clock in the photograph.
11:57
